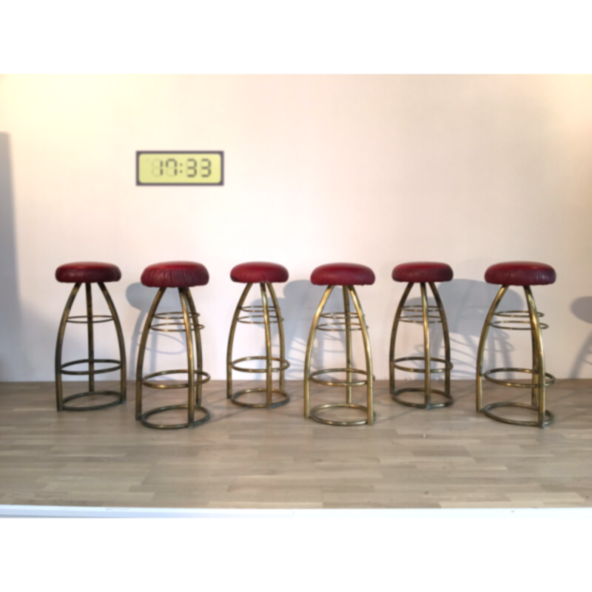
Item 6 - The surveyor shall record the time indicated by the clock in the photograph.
17:33
